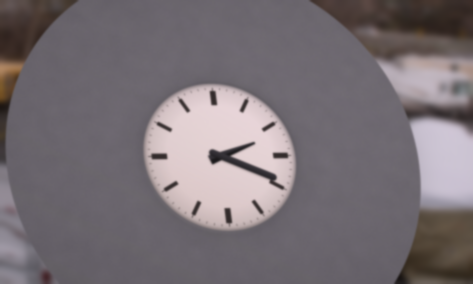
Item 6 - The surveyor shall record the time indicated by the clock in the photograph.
2:19
